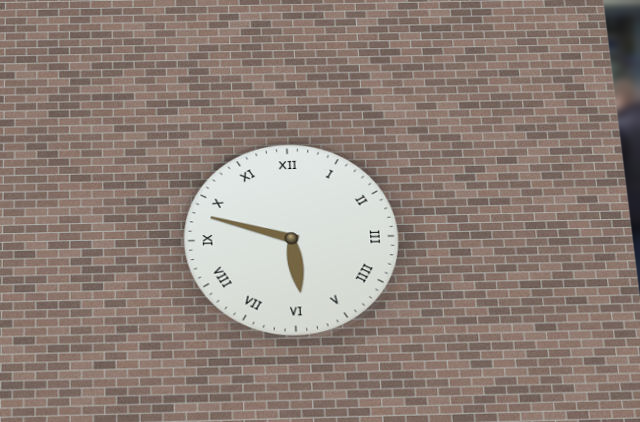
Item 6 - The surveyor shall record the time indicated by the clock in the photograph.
5:48
